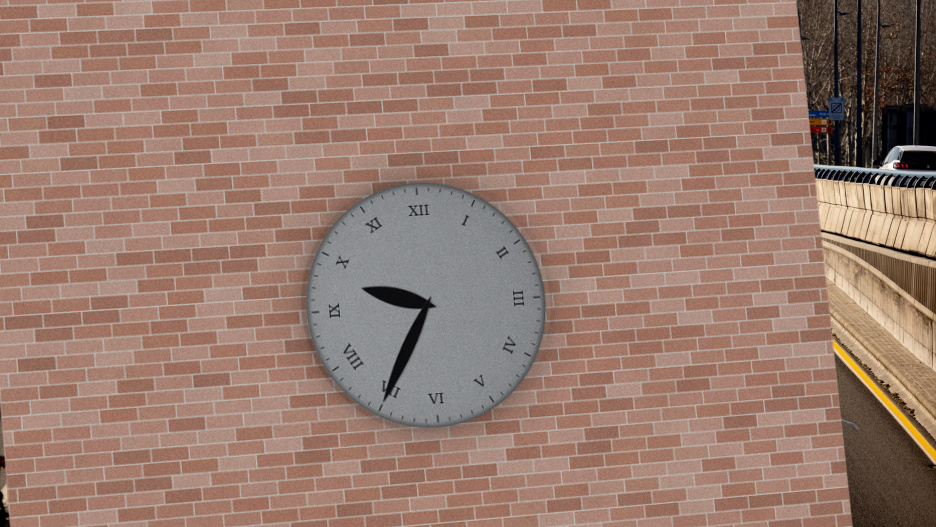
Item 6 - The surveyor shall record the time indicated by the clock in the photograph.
9:35
